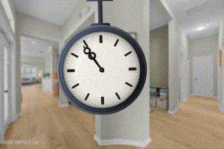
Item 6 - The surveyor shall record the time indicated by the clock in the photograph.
10:54
